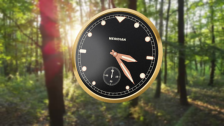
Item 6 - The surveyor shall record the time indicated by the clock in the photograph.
3:23
